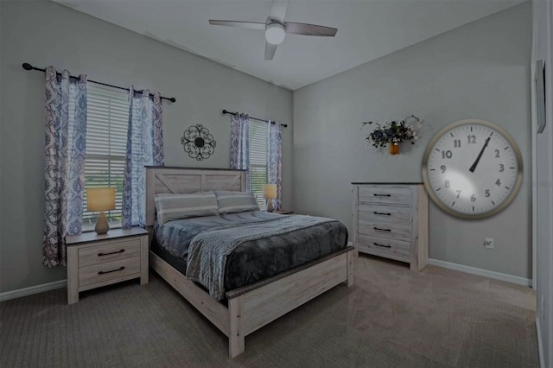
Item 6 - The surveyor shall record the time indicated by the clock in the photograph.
1:05
